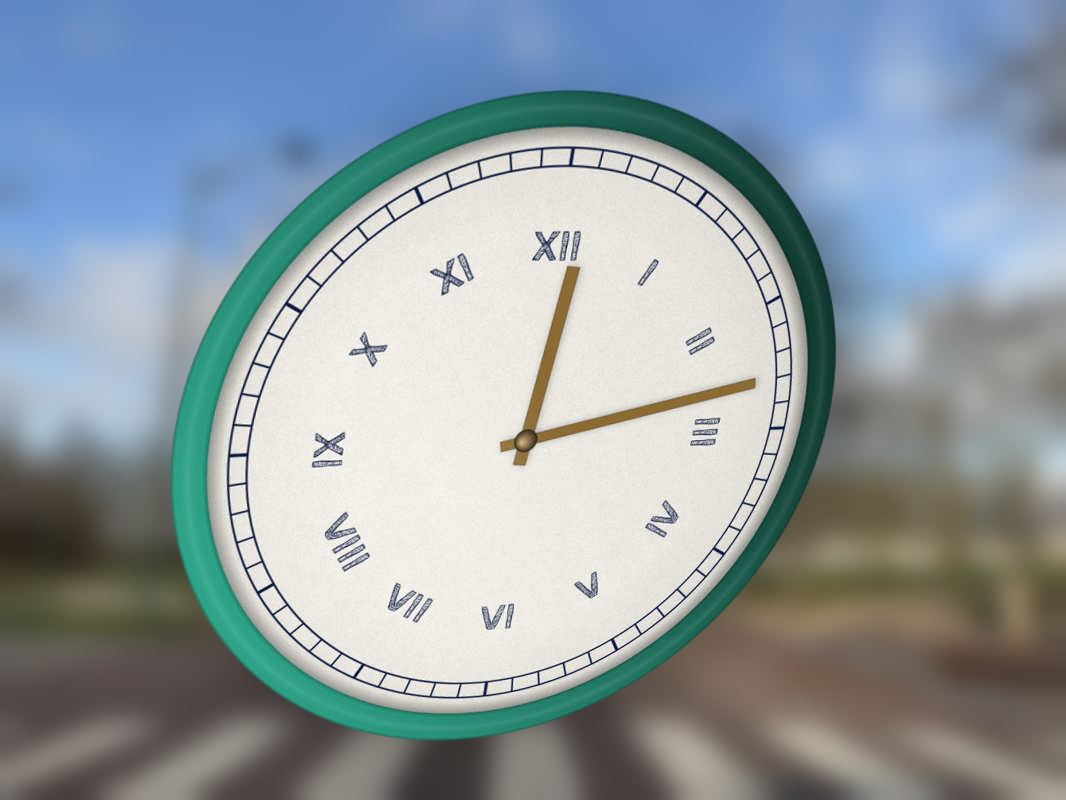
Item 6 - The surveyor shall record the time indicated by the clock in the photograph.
12:13
